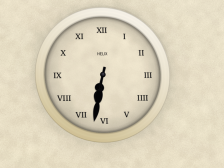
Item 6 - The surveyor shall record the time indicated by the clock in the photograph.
6:32
